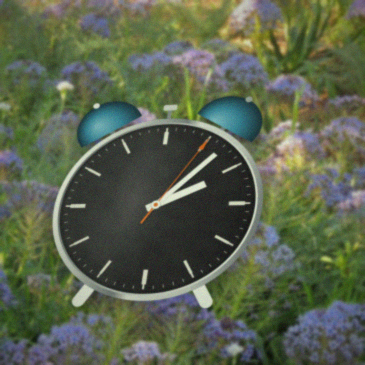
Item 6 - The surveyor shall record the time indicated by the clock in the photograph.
2:07:05
